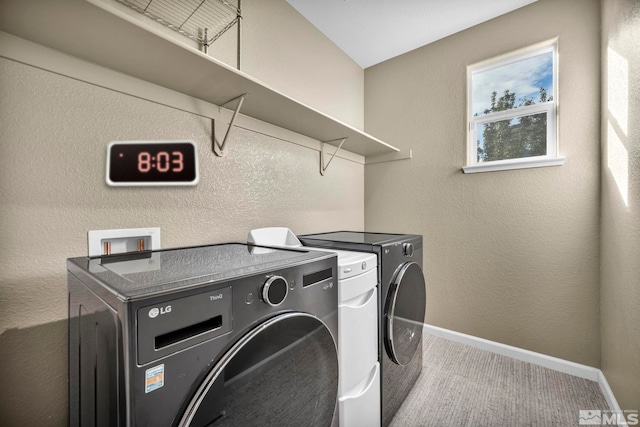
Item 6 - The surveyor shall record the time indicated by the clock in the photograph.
8:03
